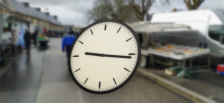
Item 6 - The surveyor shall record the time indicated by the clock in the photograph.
9:16
